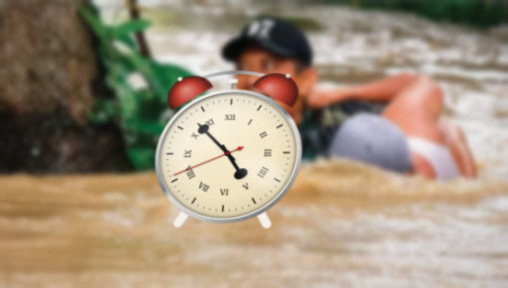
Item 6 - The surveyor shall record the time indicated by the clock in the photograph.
4:52:41
